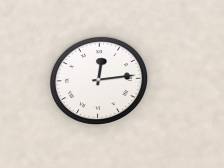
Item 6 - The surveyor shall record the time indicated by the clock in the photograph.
12:14
